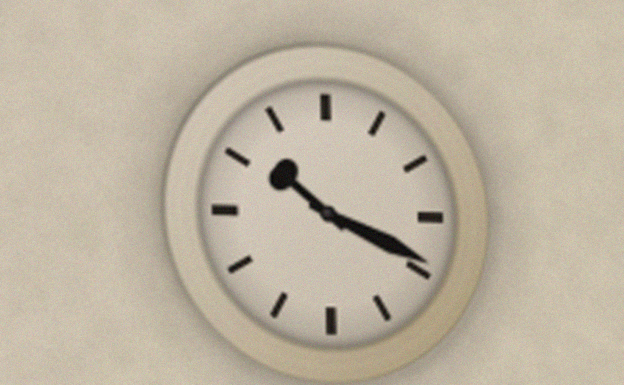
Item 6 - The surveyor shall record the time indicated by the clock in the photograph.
10:19
